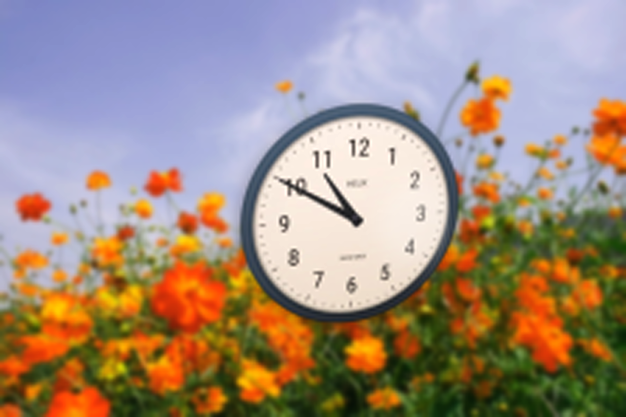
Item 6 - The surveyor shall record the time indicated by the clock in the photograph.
10:50
